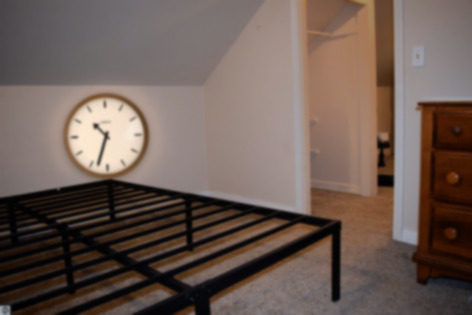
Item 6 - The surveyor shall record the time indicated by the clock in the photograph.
10:33
